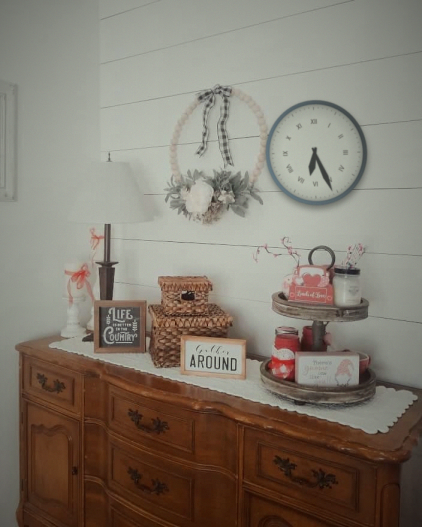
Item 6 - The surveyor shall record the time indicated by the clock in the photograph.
6:26
